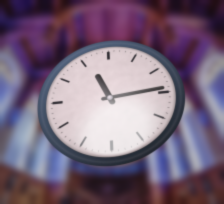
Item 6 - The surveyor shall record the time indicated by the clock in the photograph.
11:14
